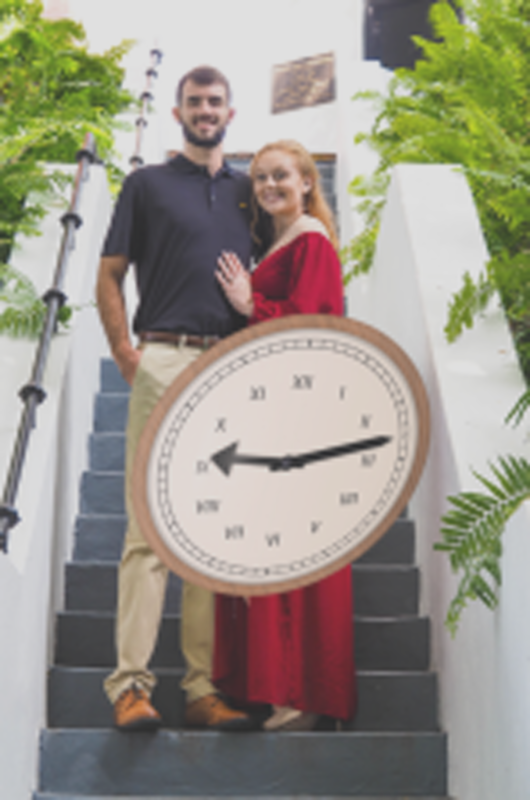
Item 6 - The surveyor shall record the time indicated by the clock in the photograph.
9:13
